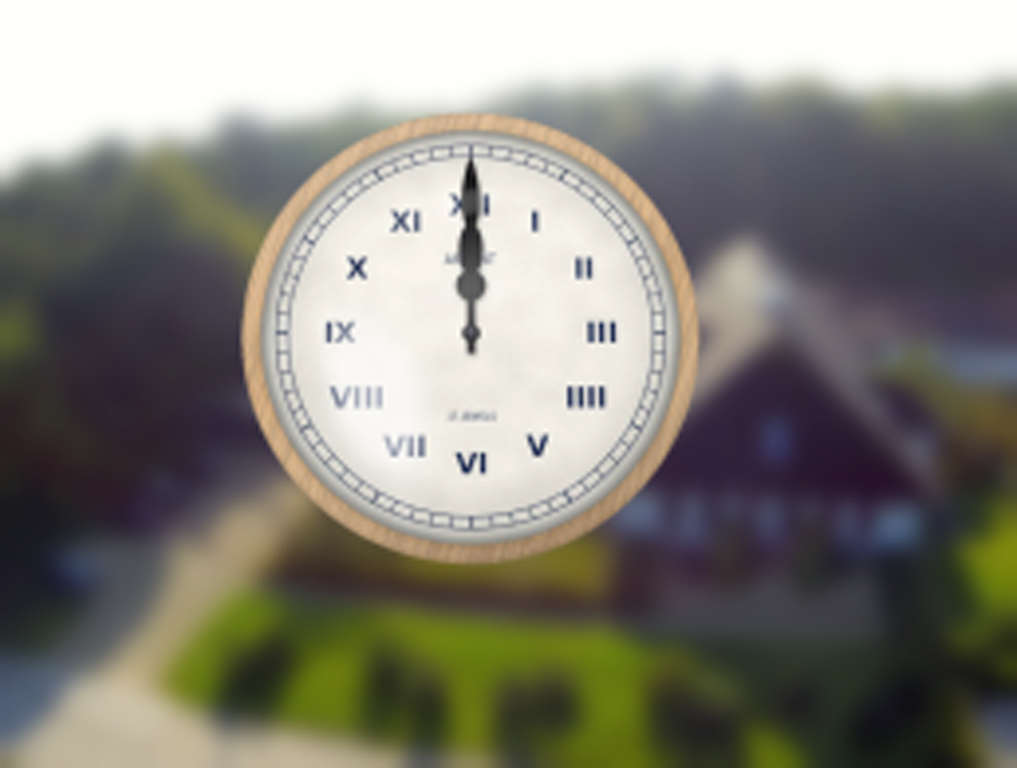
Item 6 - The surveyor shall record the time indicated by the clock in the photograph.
12:00
